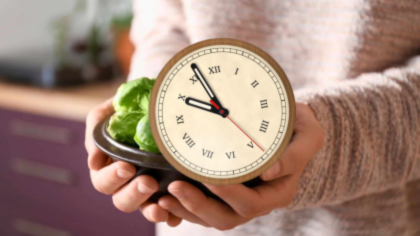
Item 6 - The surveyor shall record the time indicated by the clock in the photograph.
9:56:24
